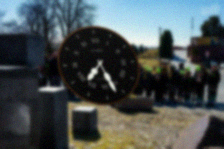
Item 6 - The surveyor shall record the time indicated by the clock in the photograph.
7:27
